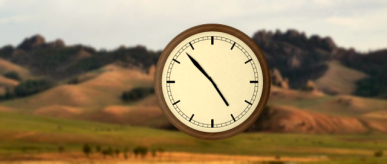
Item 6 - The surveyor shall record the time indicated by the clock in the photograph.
4:53
